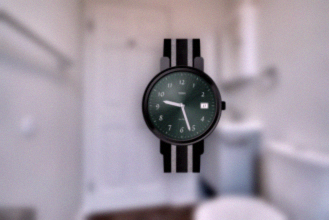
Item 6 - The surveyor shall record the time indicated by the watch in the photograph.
9:27
